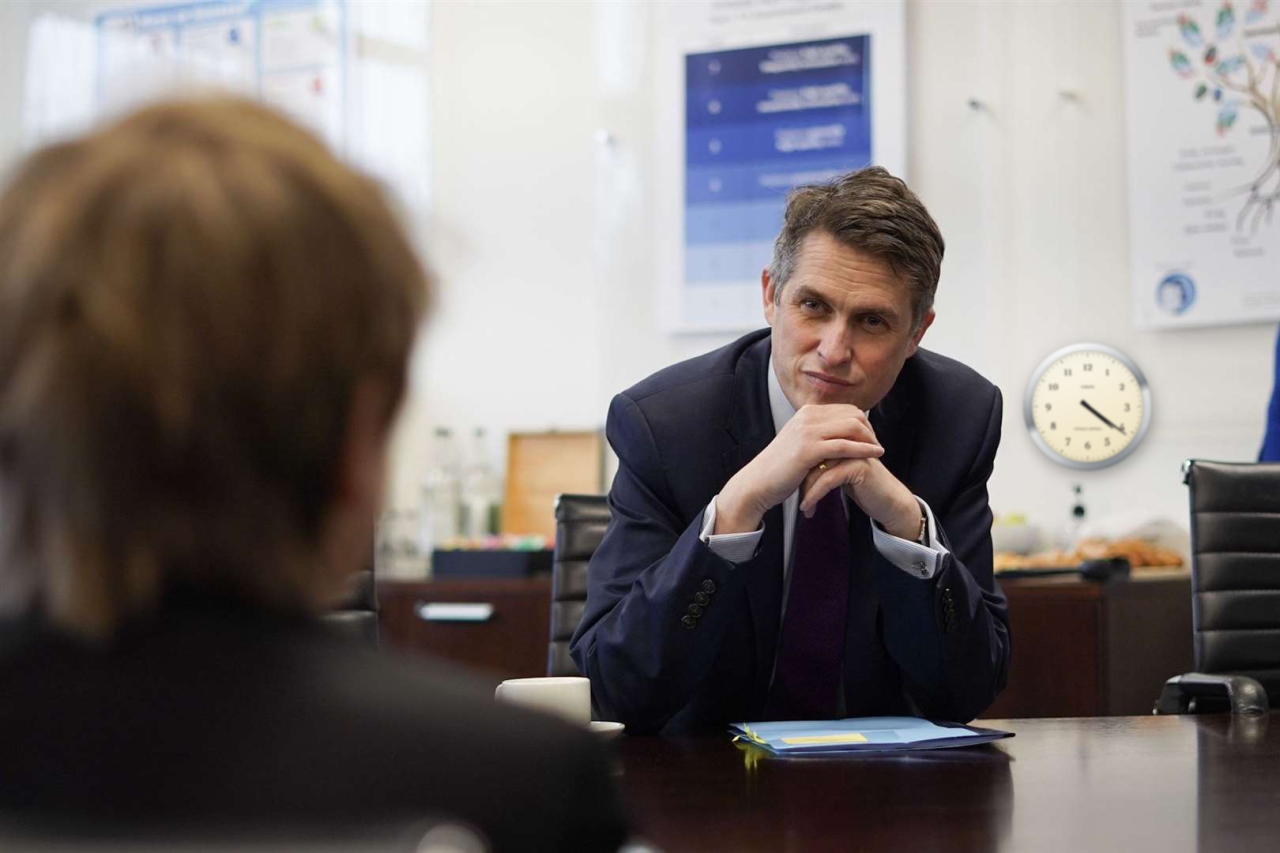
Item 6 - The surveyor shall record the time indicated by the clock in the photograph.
4:21
